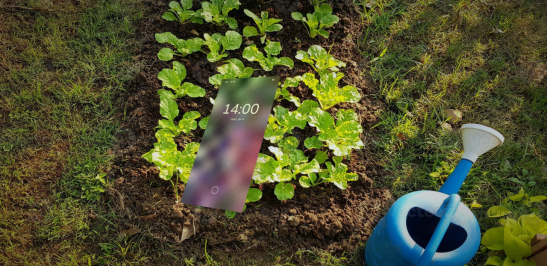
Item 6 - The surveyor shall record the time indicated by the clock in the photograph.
14:00
